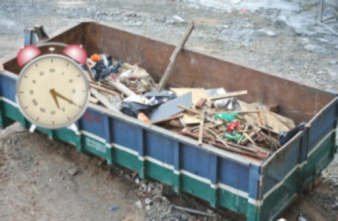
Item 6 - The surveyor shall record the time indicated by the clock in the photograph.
5:20
